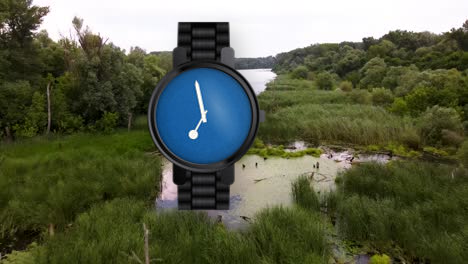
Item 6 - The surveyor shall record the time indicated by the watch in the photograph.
6:58
